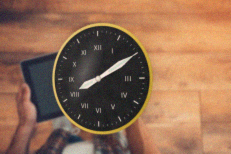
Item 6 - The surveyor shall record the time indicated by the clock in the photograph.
8:10
